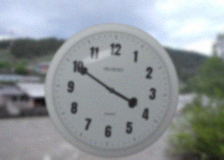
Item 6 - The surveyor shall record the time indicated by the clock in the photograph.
3:50
